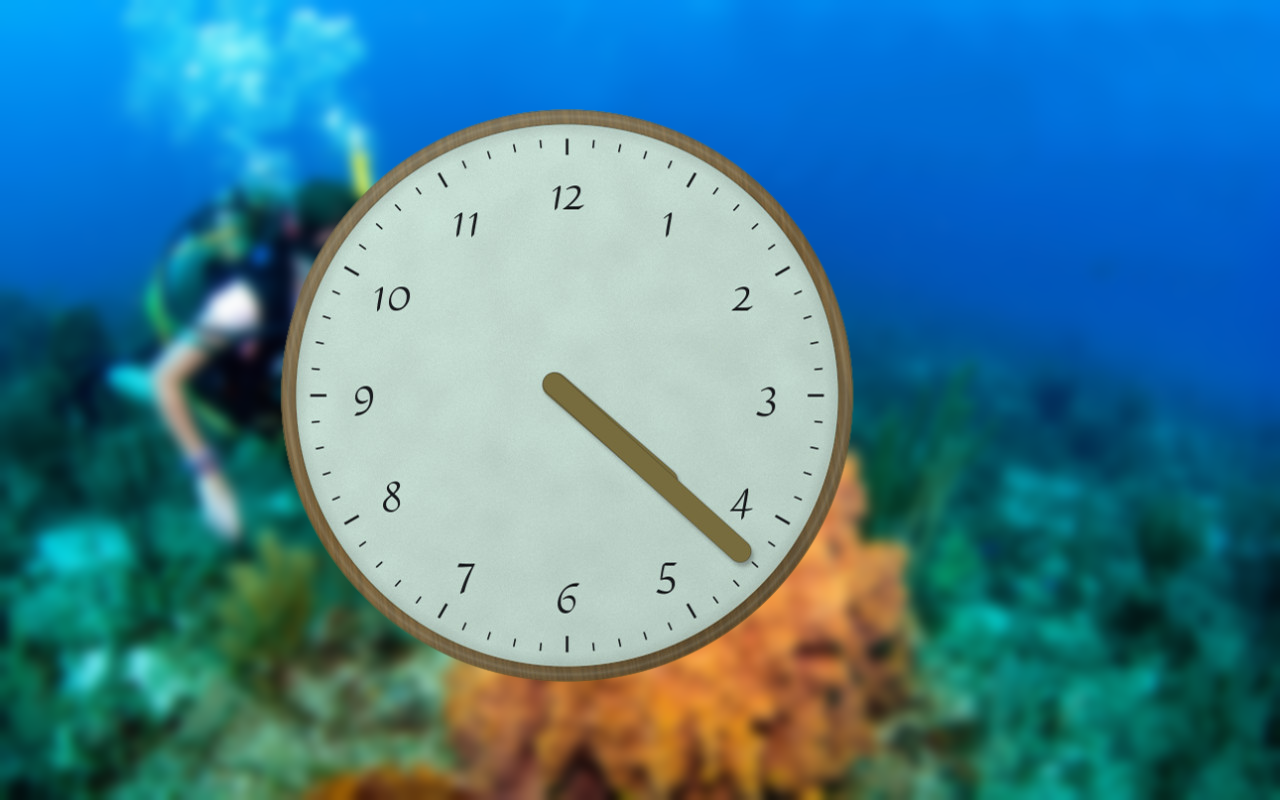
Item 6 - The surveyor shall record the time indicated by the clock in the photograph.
4:22
